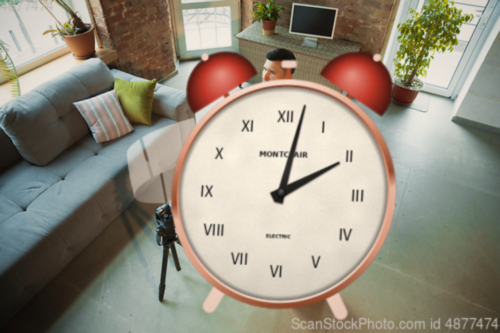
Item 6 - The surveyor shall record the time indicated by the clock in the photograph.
2:02
